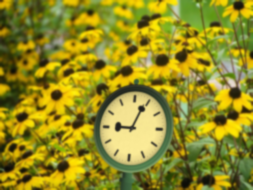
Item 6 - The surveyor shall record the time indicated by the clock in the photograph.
9:04
